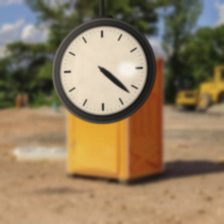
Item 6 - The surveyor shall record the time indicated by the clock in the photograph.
4:22
